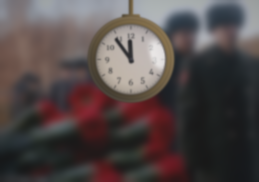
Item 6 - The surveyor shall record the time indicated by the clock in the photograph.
11:54
